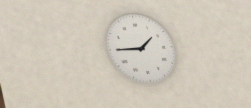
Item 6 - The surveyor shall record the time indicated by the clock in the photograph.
1:45
